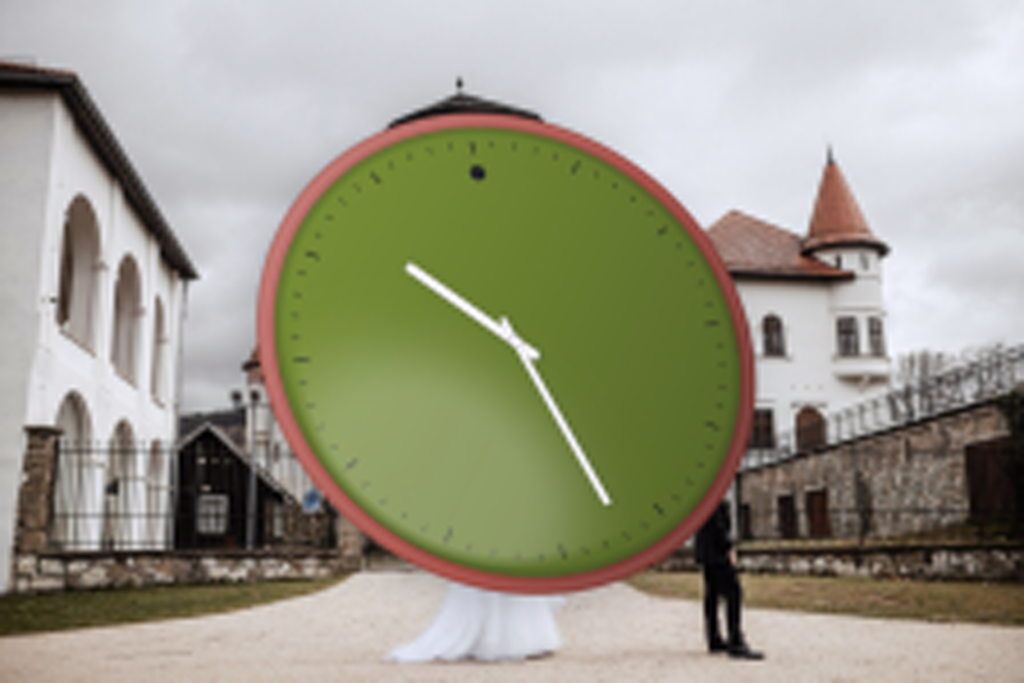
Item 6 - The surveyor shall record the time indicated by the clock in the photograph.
10:27
